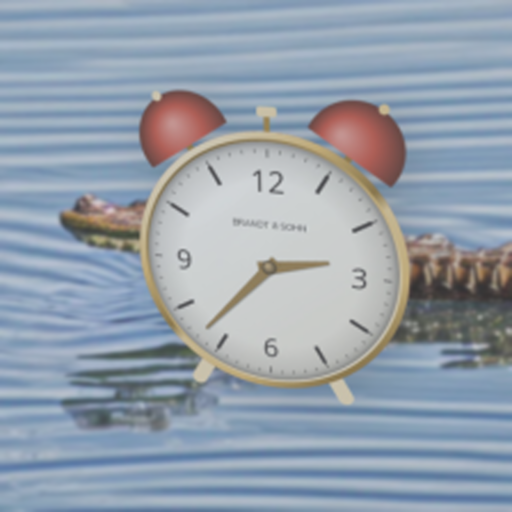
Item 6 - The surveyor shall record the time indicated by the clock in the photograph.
2:37
